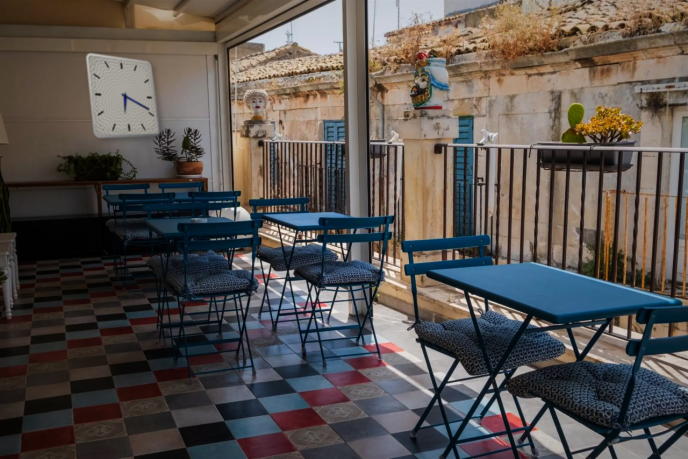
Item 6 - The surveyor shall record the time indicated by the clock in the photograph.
6:19
